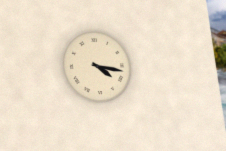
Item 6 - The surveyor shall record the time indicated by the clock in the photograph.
4:17
